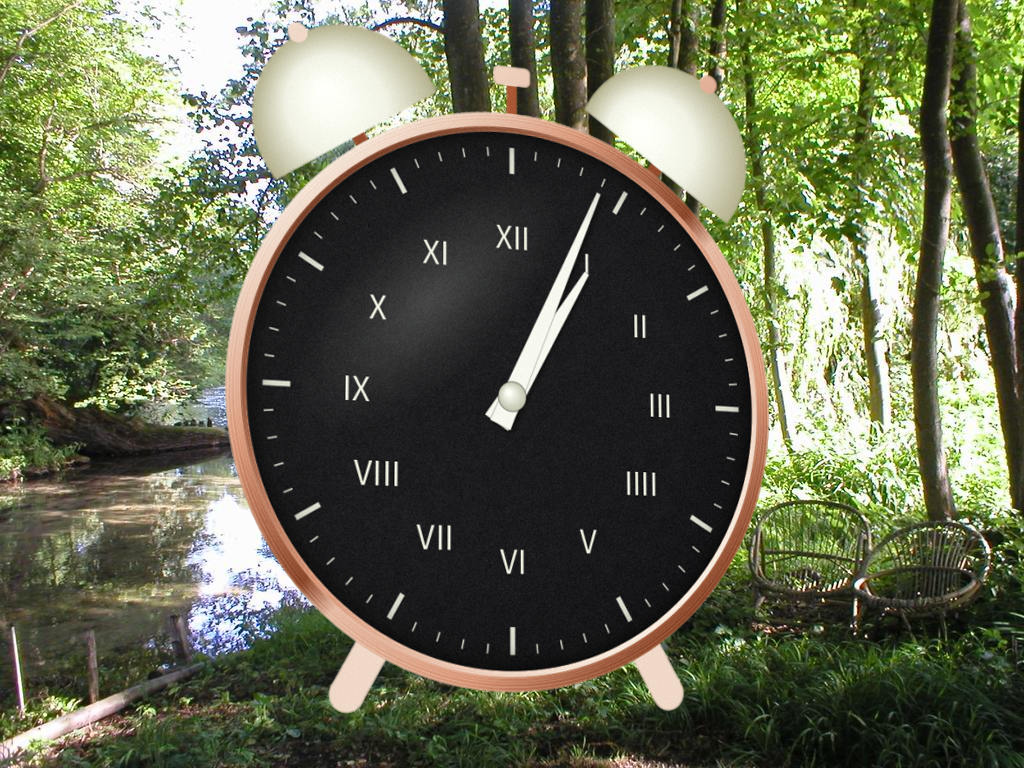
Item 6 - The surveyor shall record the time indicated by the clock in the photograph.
1:04
